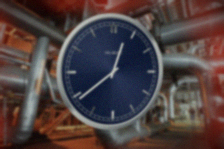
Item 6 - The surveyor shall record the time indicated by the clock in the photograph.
12:39
